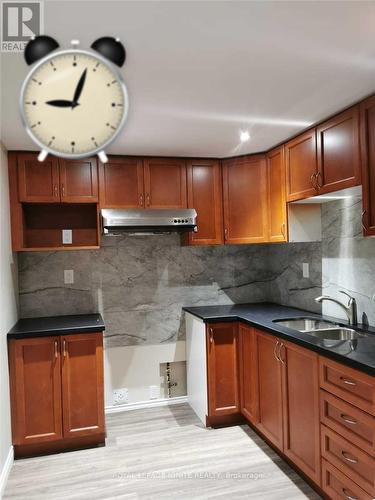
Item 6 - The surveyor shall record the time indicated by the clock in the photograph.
9:03
